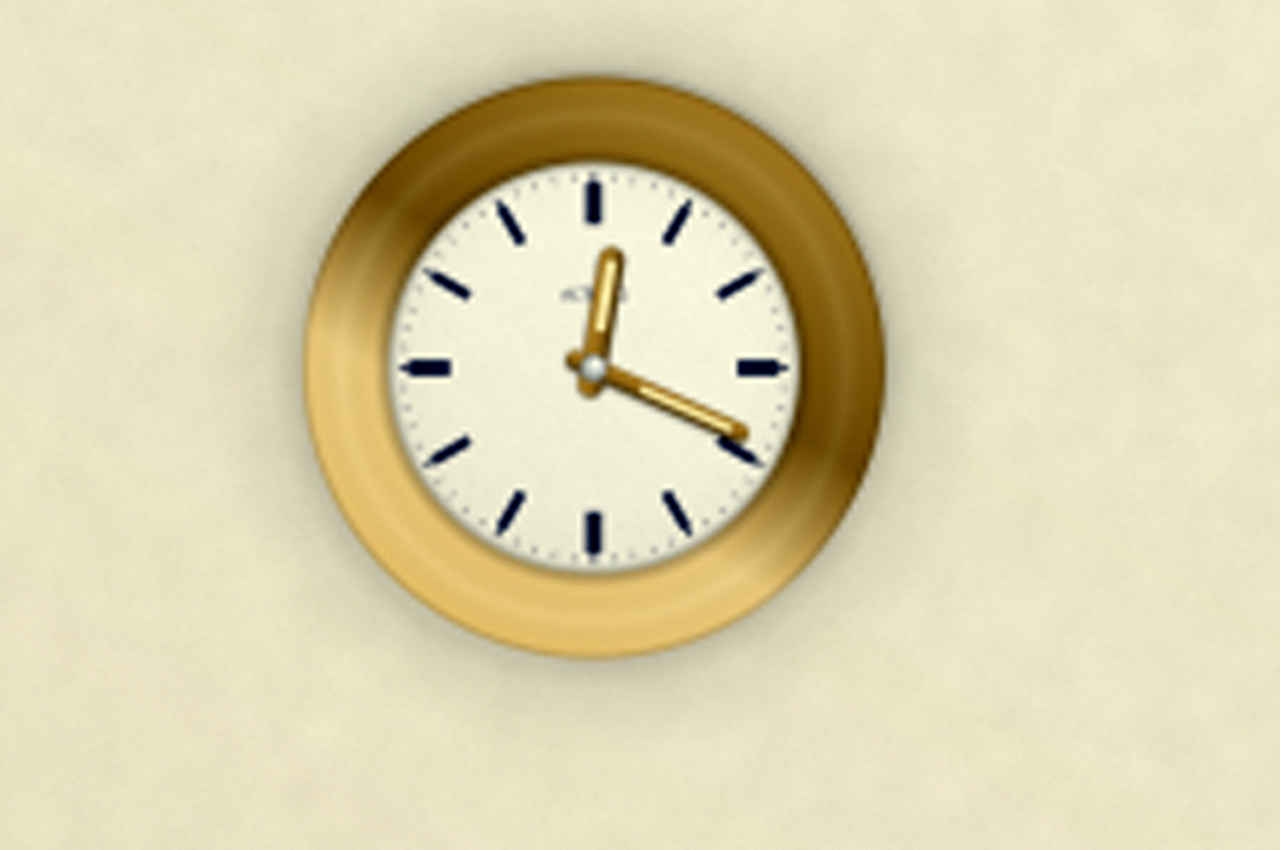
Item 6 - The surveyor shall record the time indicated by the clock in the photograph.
12:19
